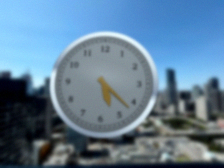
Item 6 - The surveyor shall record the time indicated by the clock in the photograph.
5:22
